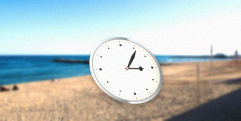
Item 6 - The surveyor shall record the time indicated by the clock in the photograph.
3:06
